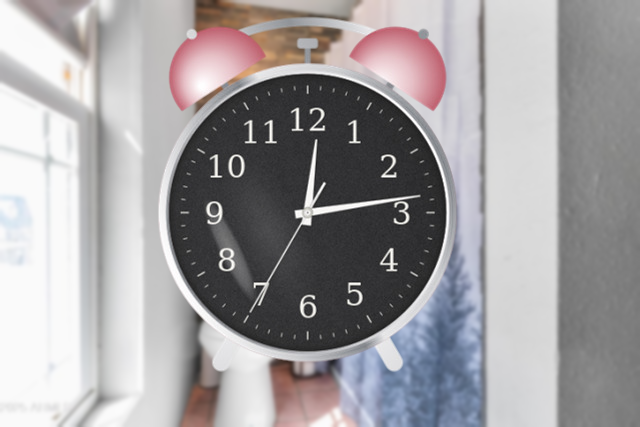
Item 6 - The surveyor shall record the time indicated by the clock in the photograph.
12:13:35
